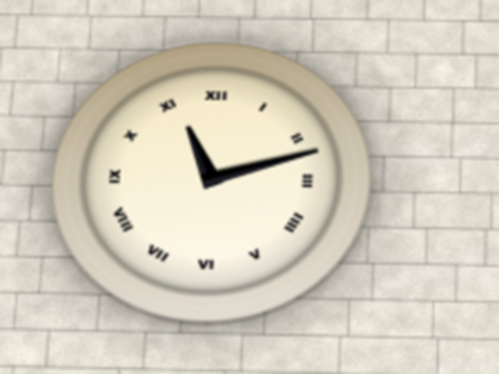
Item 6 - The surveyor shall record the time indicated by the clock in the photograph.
11:12
